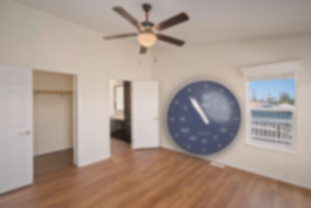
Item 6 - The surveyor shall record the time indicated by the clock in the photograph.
10:54
